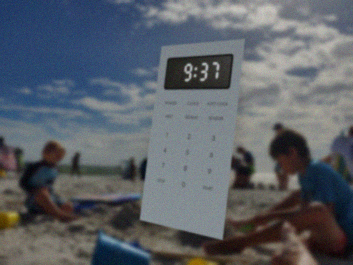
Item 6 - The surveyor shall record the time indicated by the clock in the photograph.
9:37
